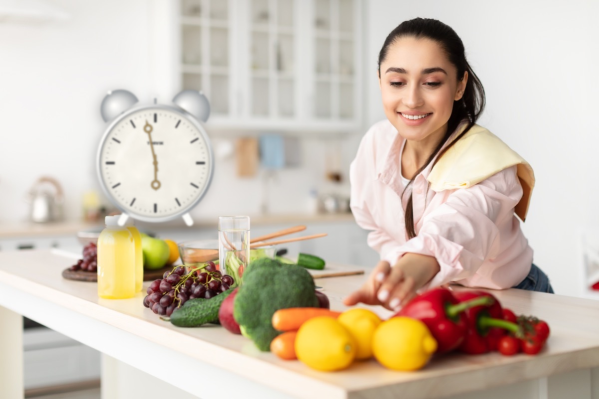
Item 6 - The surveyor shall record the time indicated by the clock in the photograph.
5:58
